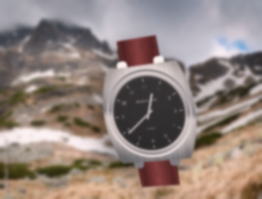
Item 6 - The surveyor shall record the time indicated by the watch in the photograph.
12:39
